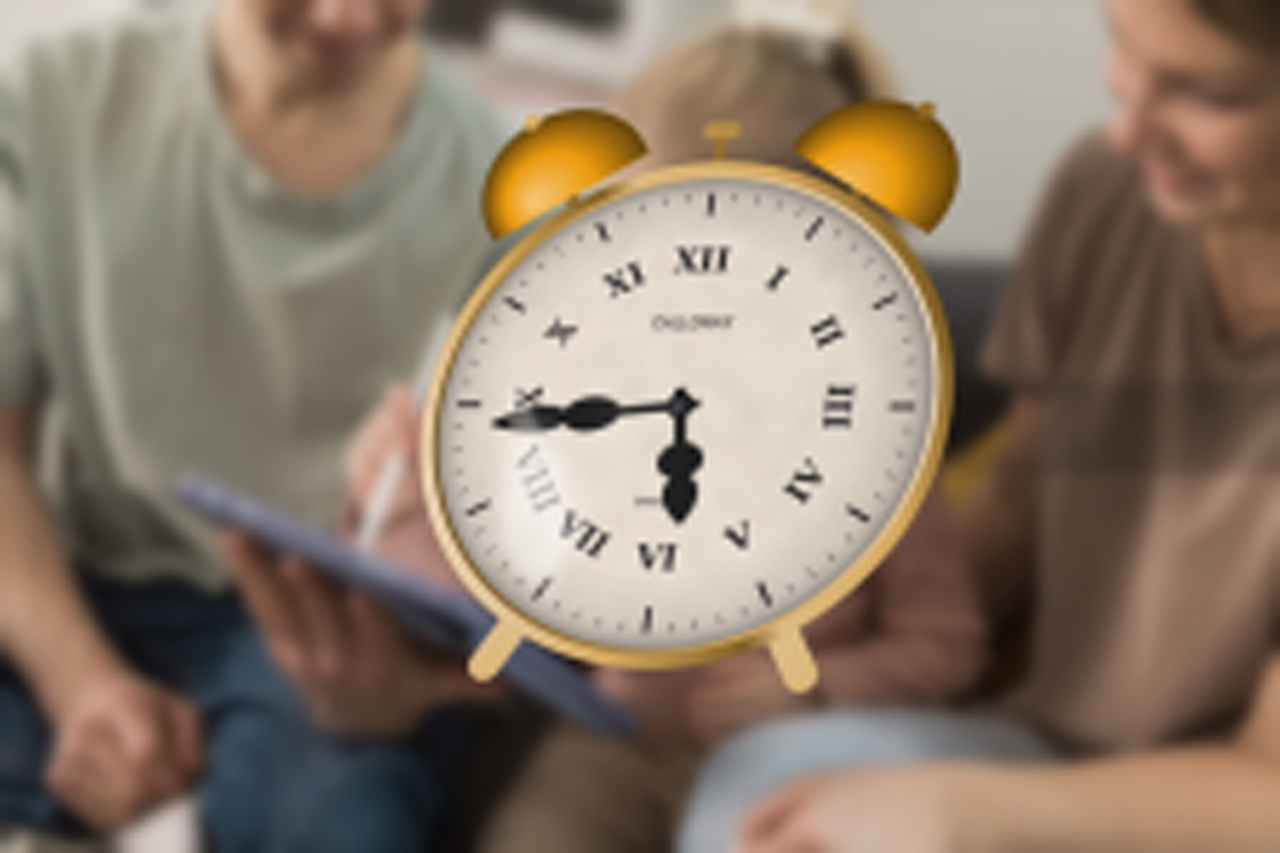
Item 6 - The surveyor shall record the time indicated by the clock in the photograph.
5:44
